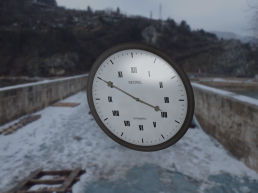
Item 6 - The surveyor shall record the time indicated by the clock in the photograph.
3:50
